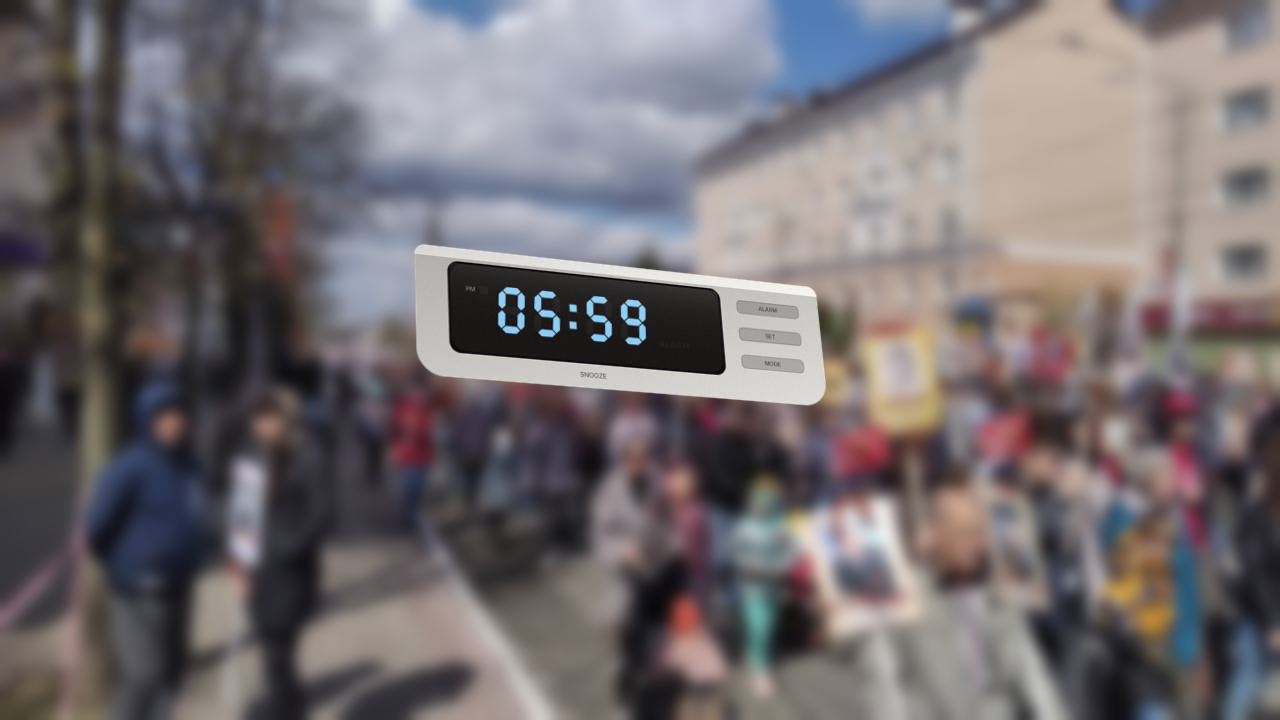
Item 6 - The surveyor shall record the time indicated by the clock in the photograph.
5:59
